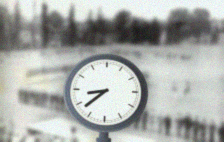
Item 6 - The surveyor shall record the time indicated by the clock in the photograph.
8:38
